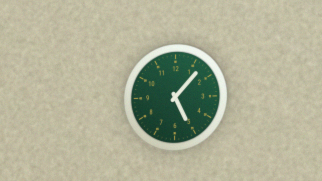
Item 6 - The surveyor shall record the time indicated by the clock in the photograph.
5:07
